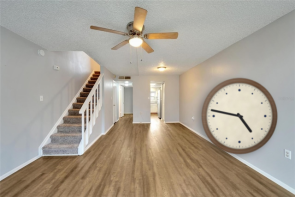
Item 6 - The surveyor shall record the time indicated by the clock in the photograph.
4:47
